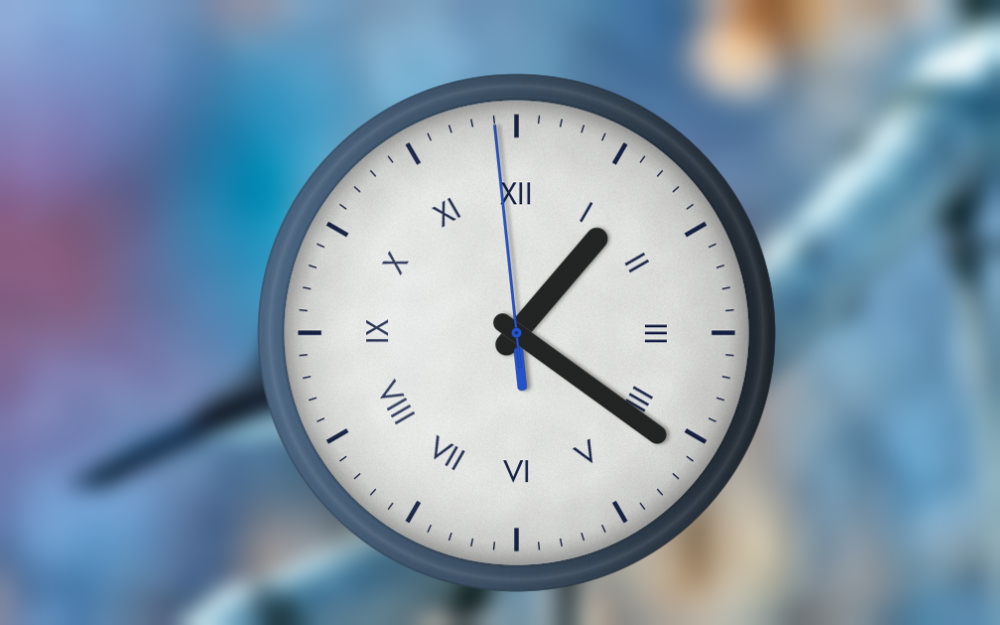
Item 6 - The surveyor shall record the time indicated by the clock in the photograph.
1:20:59
